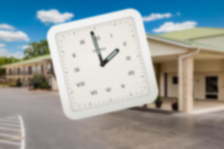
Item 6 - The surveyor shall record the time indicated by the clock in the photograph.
1:59
